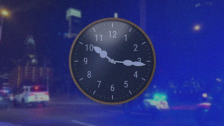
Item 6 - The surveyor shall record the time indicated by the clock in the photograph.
10:16
